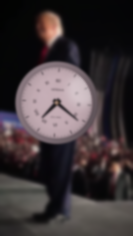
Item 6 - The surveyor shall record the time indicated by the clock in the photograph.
7:21
